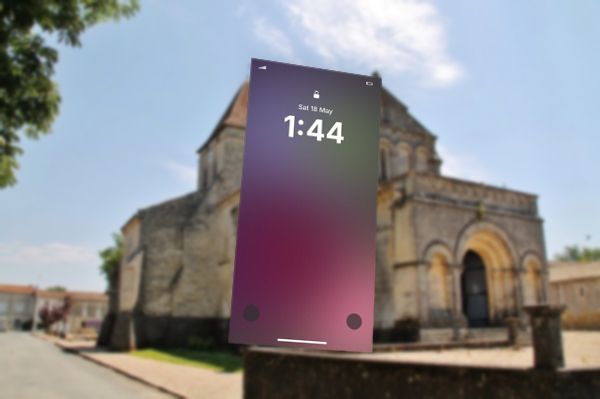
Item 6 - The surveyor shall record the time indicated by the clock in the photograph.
1:44
